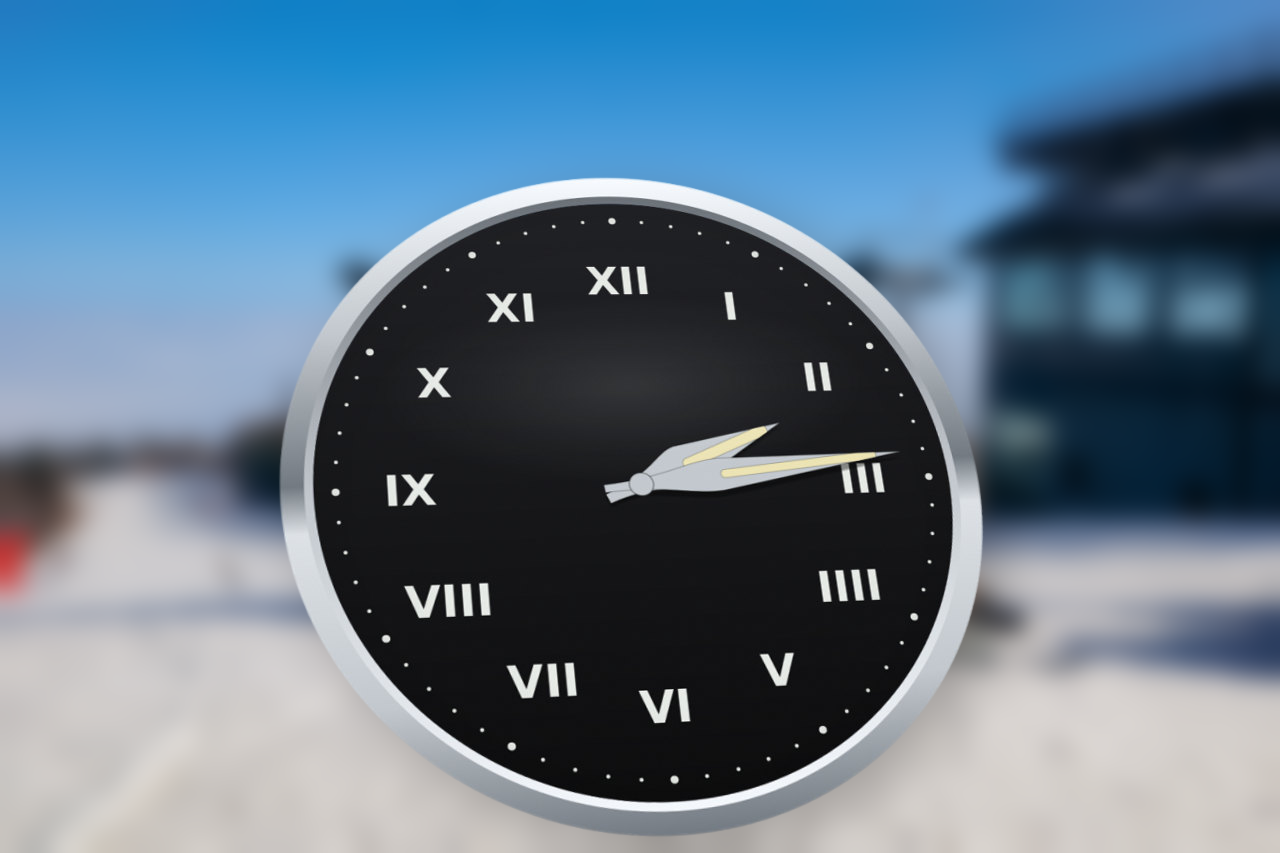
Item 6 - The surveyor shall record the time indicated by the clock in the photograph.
2:14
